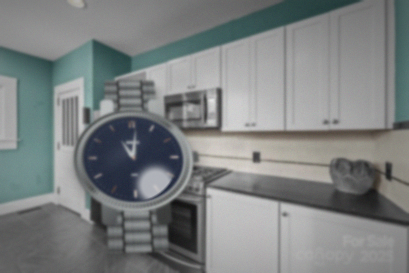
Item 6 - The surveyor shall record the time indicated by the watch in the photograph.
11:01
